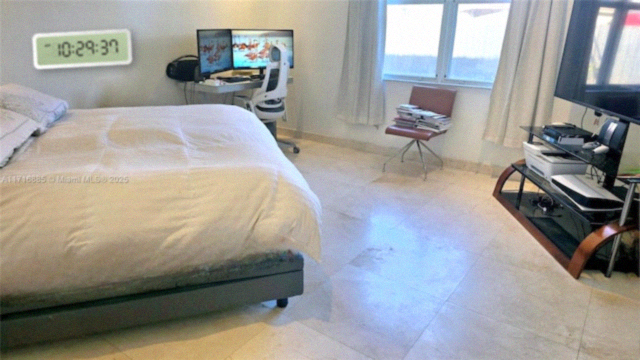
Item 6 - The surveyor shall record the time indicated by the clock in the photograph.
10:29:37
